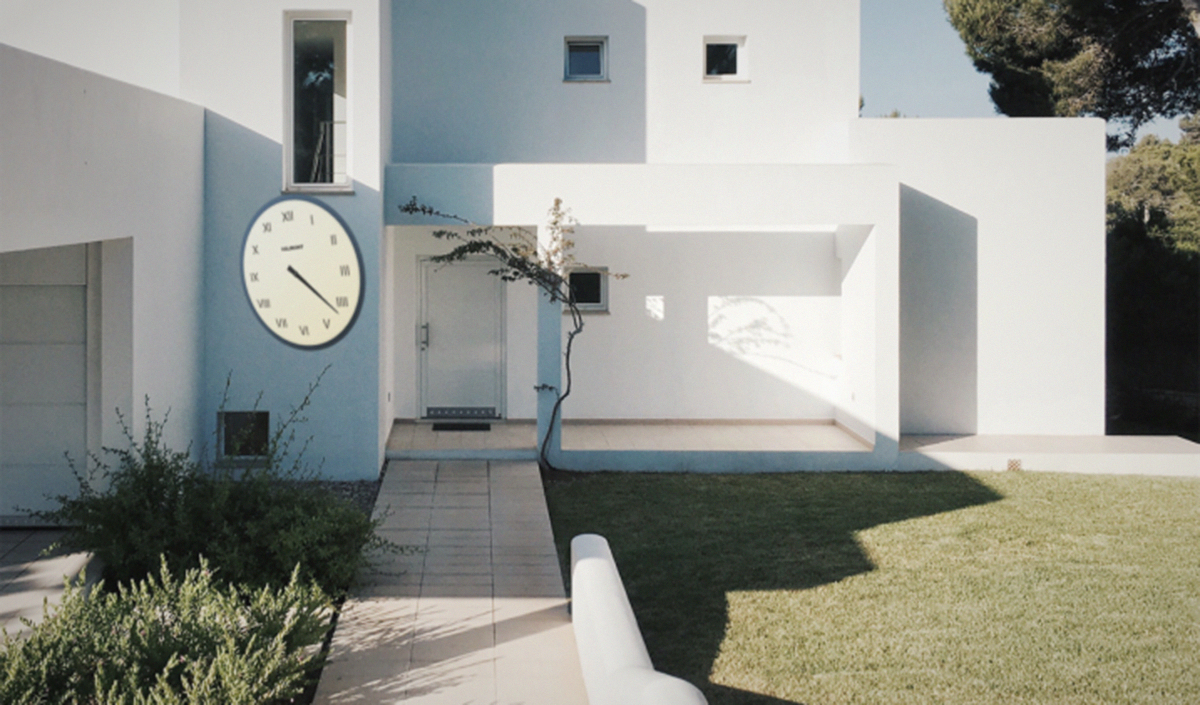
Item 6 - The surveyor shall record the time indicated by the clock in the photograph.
4:22
